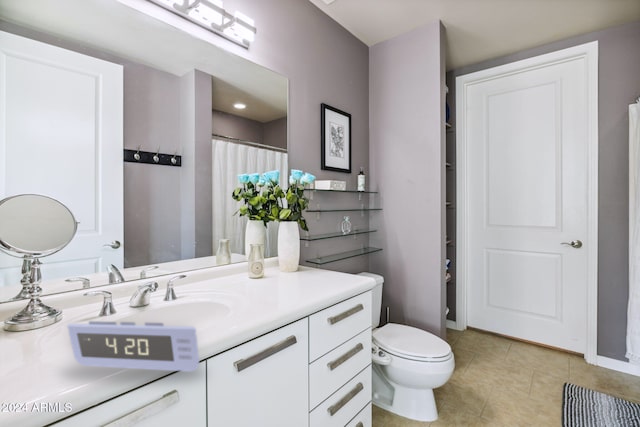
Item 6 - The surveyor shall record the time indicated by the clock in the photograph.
4:20
